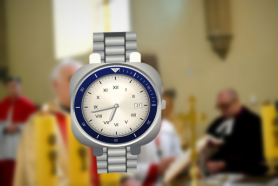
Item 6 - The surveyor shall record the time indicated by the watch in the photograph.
6:43
